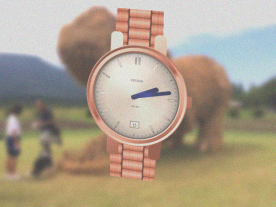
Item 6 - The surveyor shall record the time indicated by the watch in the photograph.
2:13
